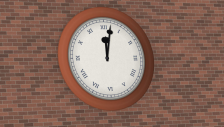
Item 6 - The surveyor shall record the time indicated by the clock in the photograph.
12:02
